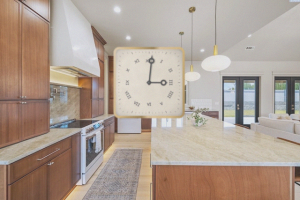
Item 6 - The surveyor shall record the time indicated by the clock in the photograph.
3:01
